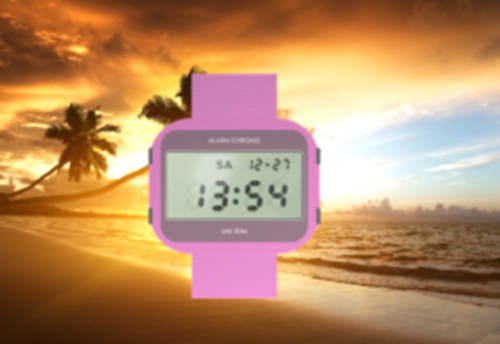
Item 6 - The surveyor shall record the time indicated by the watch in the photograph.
13:54
